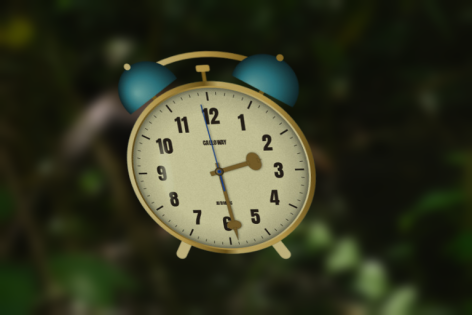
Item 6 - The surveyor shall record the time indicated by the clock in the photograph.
2:28:59
